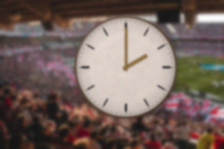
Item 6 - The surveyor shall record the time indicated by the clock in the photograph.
2:00
